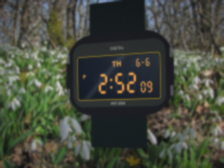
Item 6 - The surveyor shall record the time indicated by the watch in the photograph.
2:52:09
